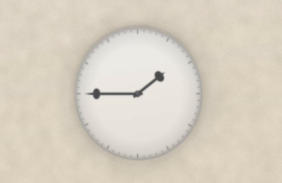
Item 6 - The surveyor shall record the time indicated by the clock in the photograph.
1:45
